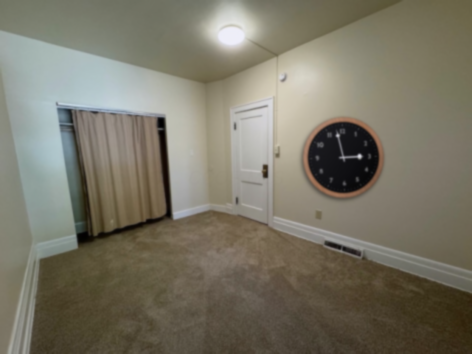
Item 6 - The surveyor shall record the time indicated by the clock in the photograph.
2:58
